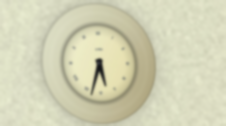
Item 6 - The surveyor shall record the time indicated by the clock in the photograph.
5:33
